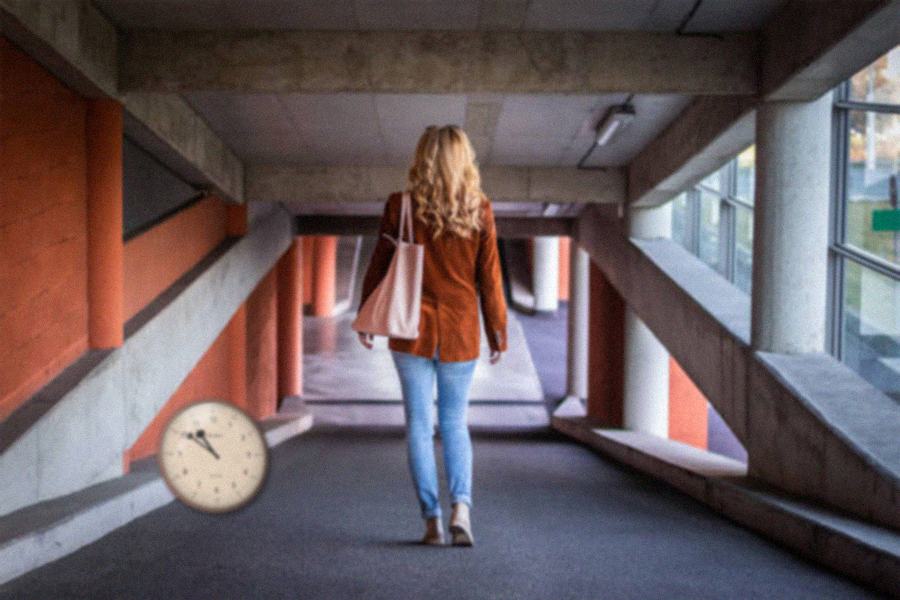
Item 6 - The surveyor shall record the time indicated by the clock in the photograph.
10:51
